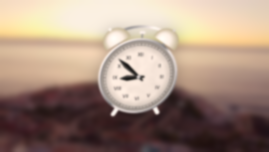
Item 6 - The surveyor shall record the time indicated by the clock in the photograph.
8:52
